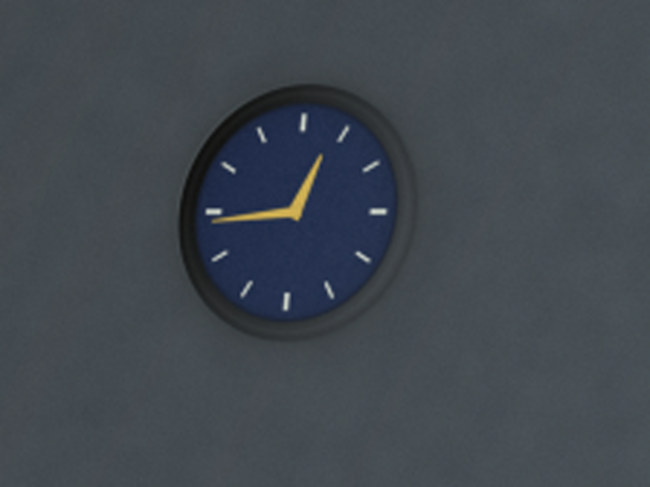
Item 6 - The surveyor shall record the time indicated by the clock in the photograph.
12:44
